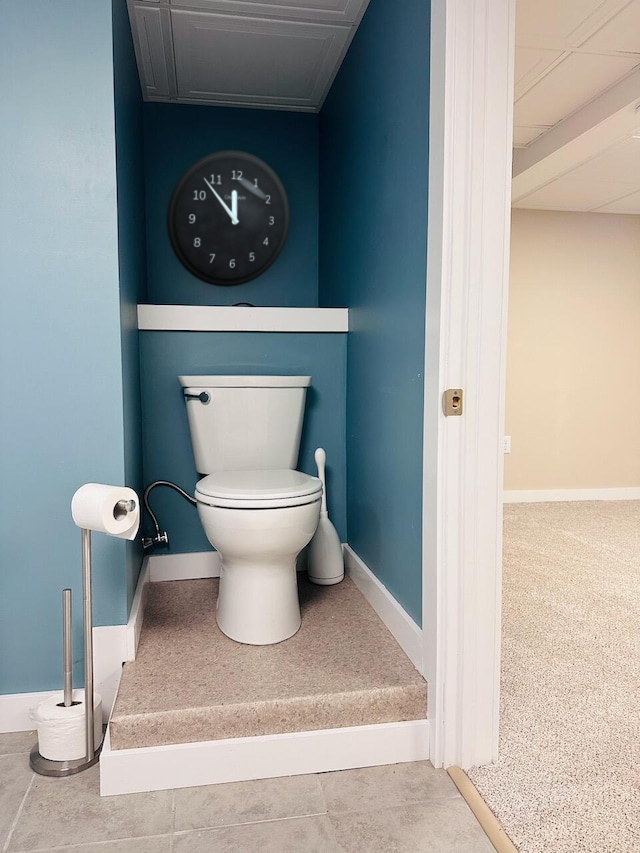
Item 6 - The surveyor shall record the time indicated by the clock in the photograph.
11:53
